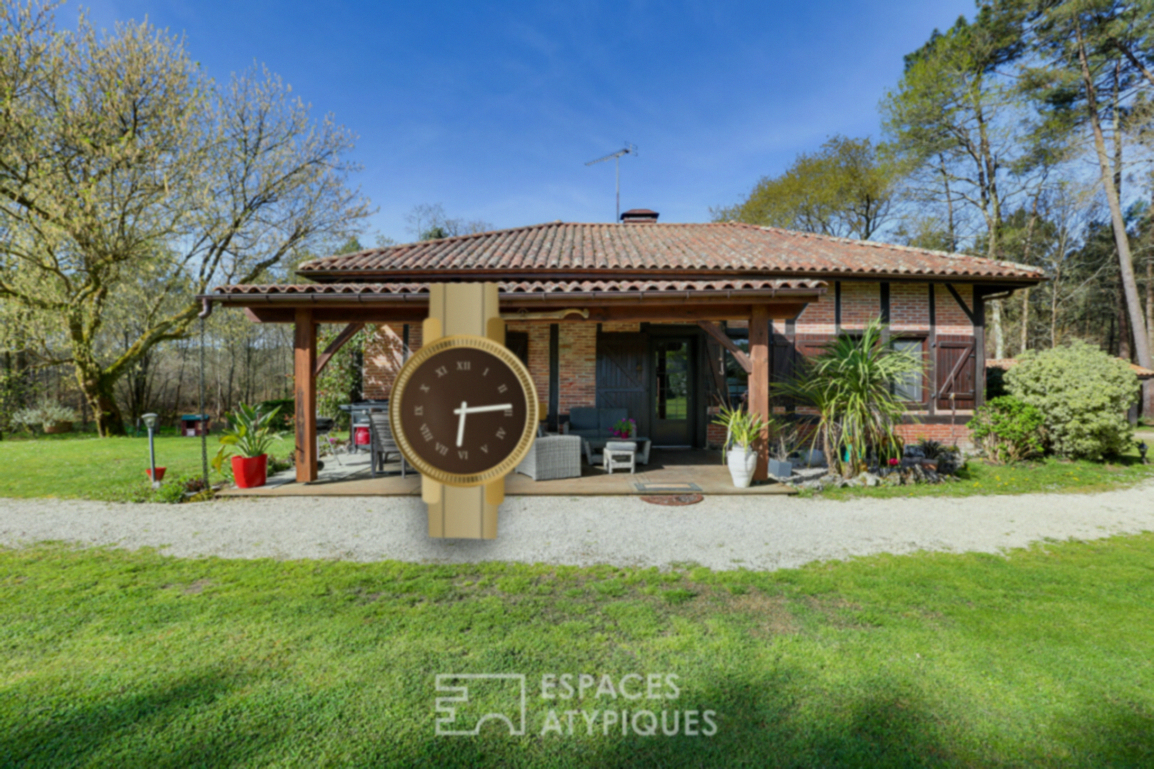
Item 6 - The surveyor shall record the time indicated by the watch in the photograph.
6:14
